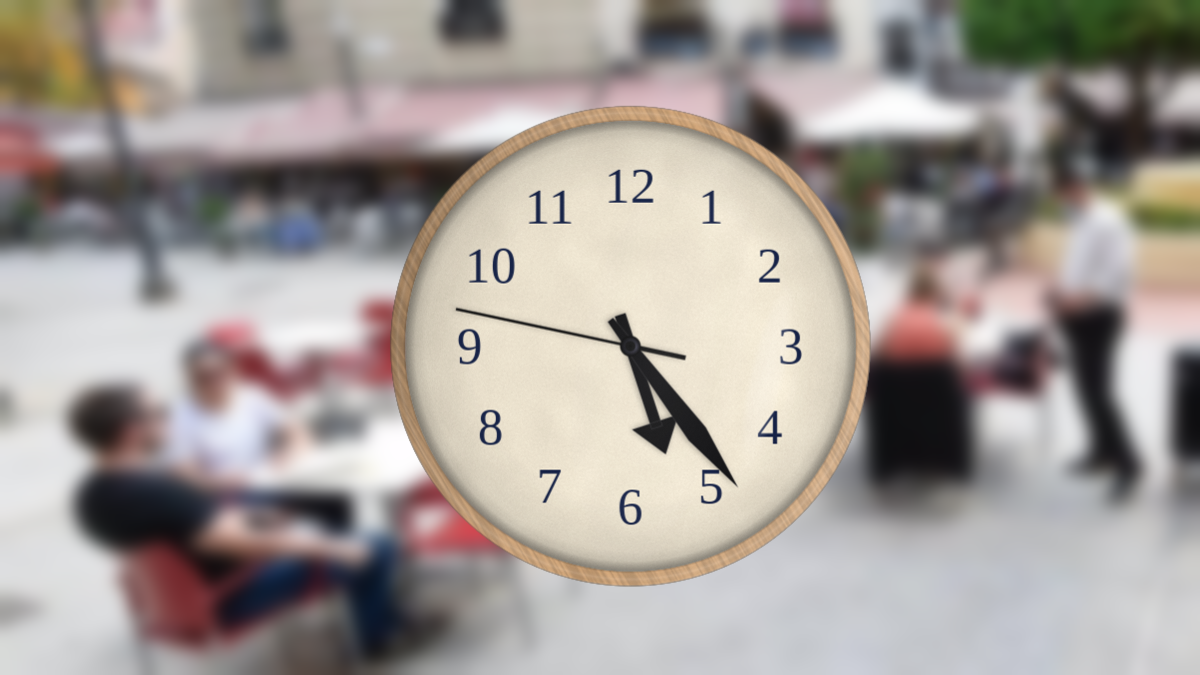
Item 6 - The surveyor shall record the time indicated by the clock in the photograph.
5:23:47
